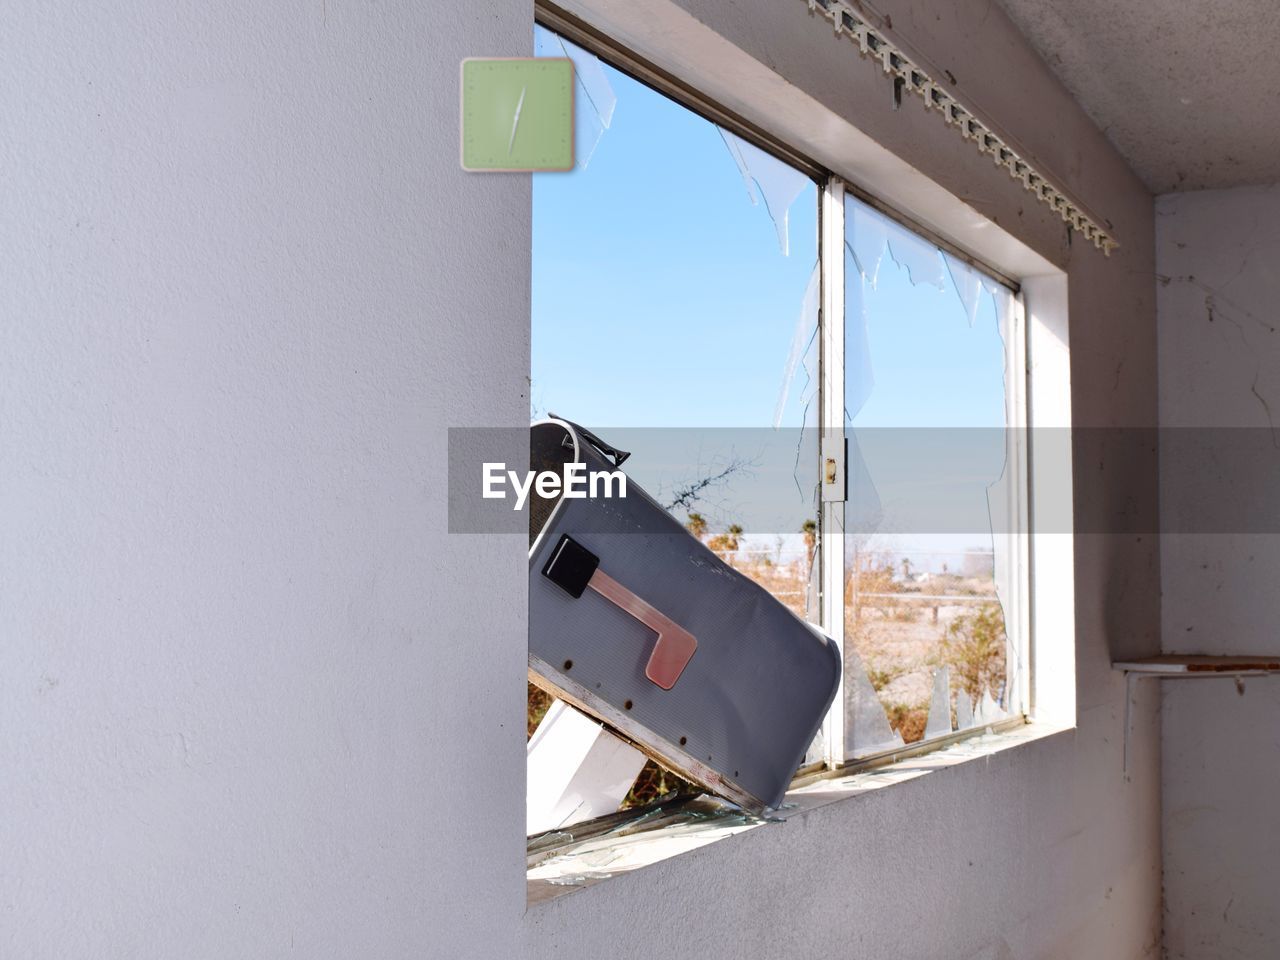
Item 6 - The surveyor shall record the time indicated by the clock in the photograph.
12:32
